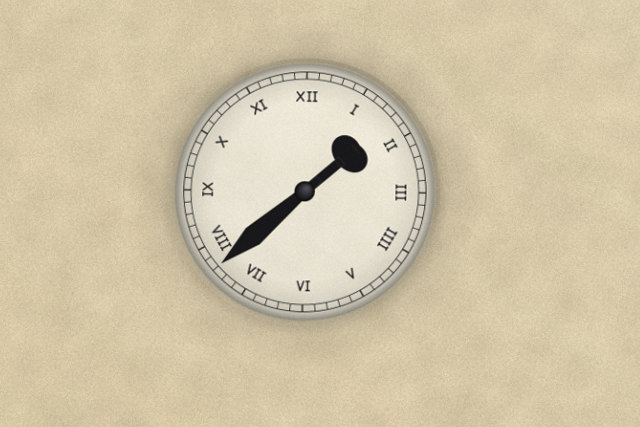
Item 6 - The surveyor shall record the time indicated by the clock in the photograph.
1:38
